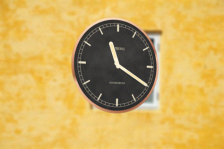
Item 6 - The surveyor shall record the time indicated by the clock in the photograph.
11:20
